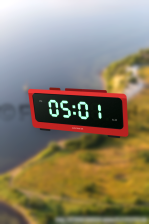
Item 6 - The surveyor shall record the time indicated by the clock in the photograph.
5:01
